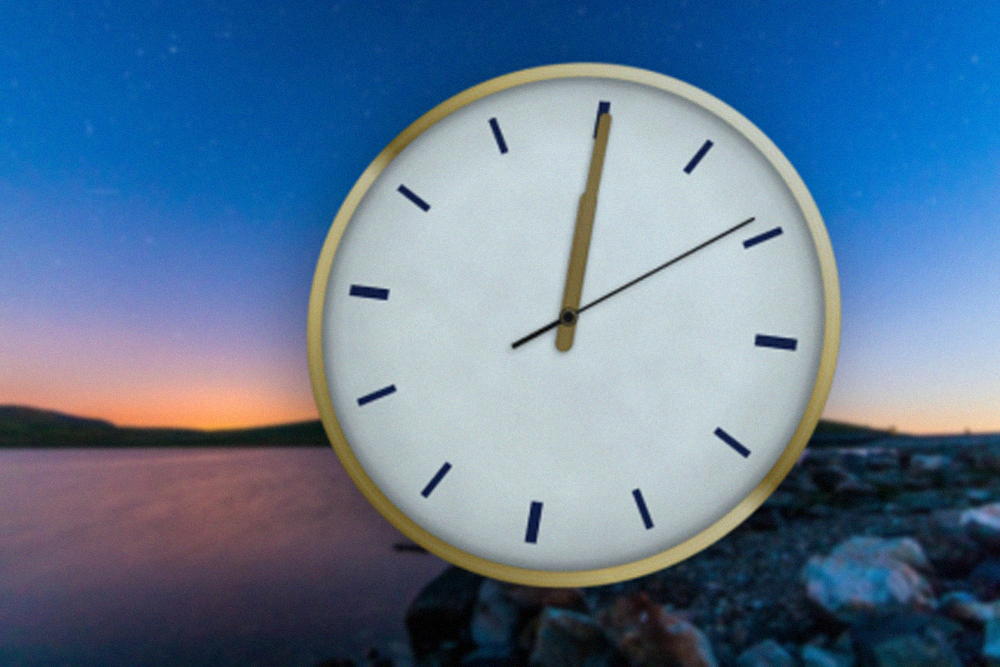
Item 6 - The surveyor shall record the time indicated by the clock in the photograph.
12:00:09
